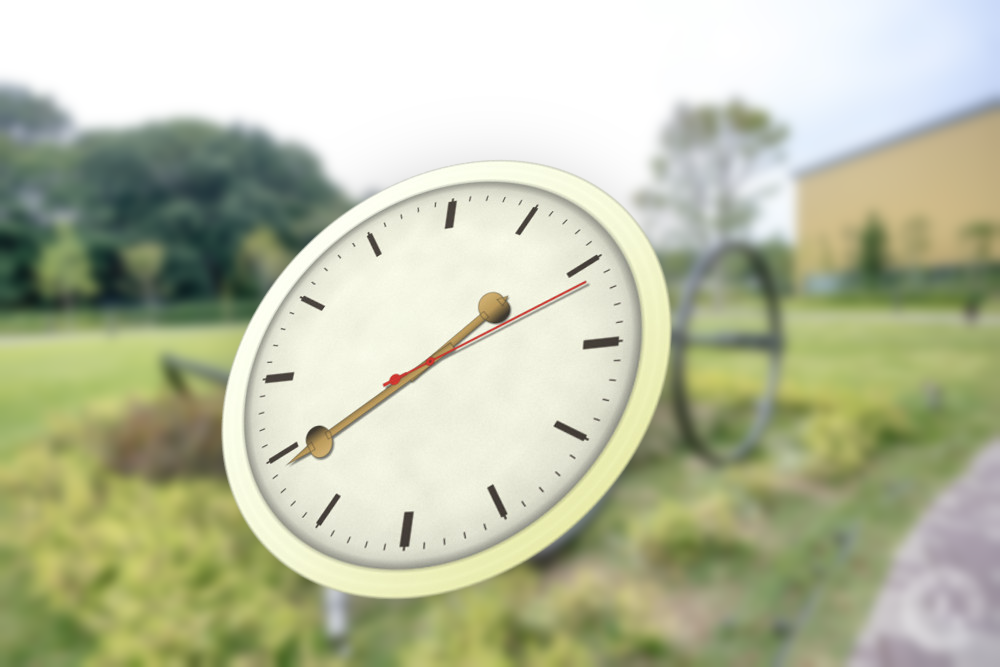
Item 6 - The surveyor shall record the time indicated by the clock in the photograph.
1:39:11
